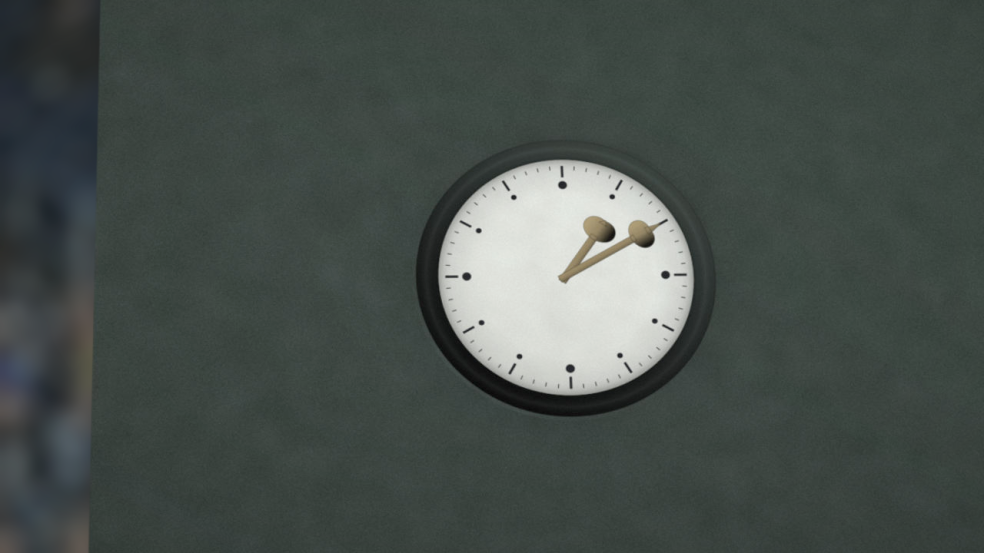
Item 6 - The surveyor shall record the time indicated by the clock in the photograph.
1:10
